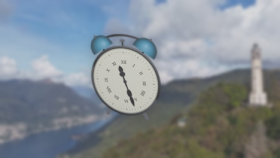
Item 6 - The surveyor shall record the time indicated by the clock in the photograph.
11:27
